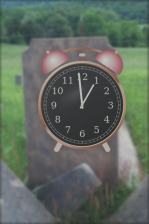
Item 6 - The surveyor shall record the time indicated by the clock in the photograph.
12:59
